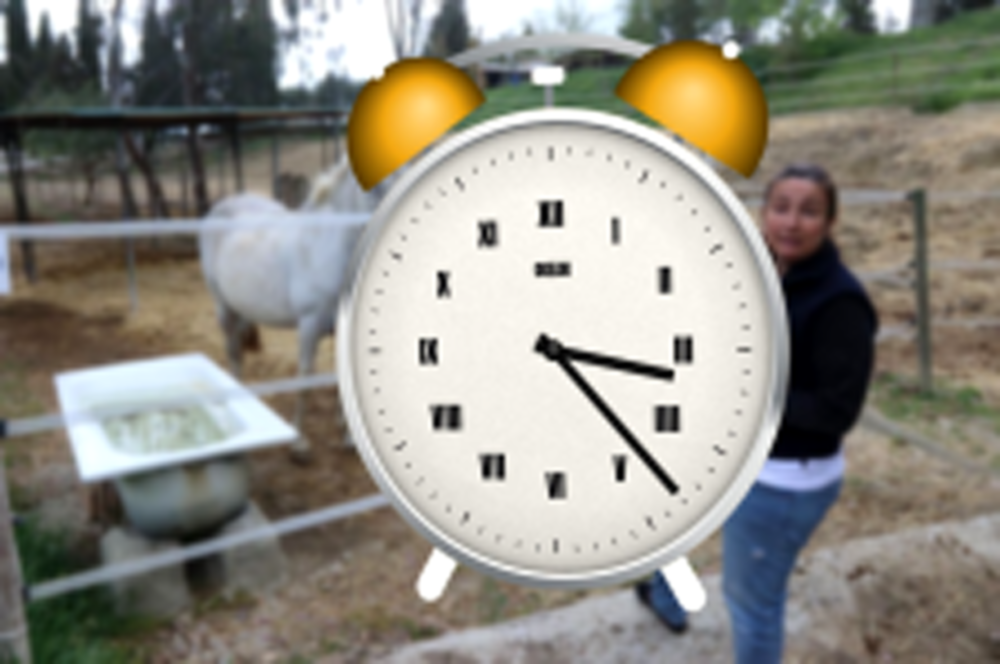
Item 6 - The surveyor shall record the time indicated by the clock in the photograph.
3:23
